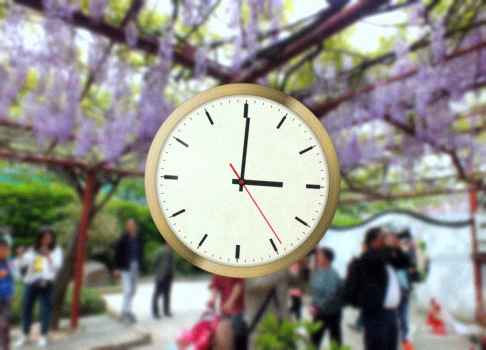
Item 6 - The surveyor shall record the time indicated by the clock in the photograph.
3:00:24
